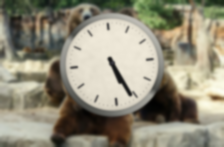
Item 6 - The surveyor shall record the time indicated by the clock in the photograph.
5:26
